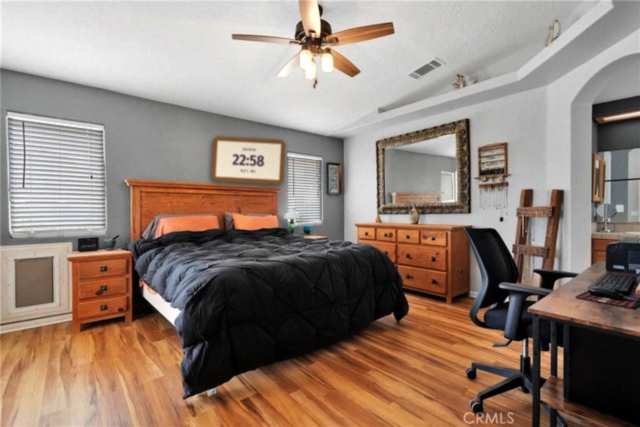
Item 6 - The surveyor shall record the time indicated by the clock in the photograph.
22:58
